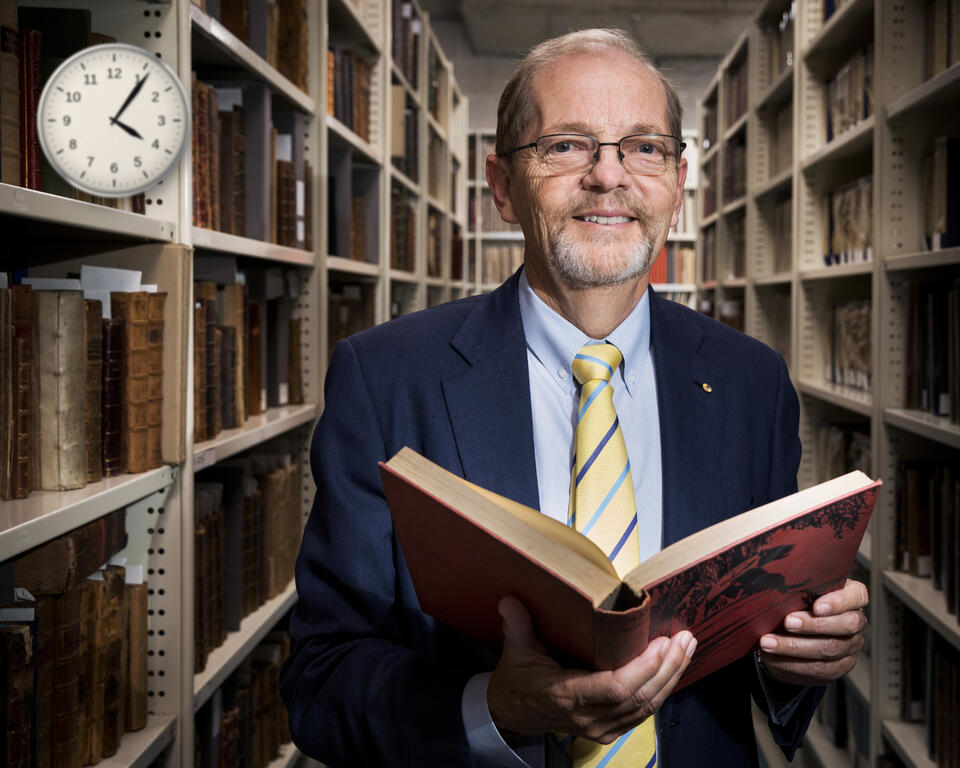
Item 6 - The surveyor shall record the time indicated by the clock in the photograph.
4:06
